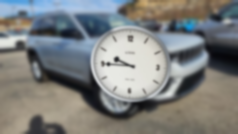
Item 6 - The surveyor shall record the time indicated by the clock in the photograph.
9:45
